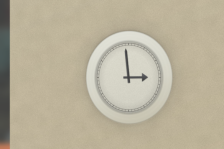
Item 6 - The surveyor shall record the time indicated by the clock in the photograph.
2:59
